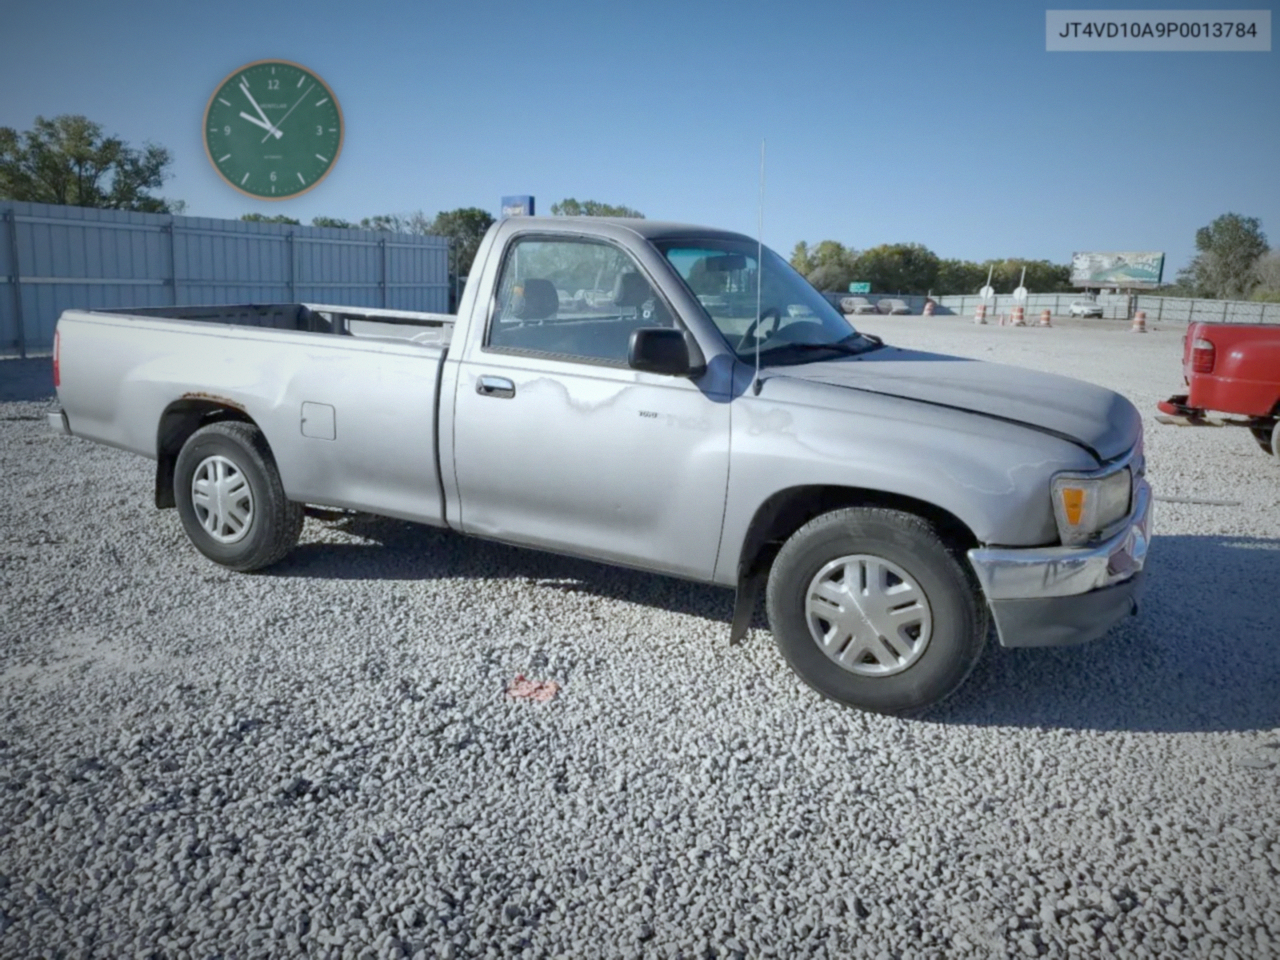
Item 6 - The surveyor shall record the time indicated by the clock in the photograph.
9:54:07
